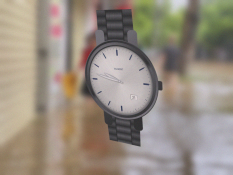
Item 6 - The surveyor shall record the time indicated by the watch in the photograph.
9:47
